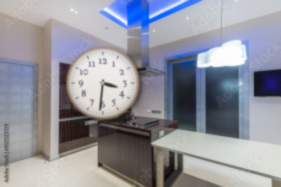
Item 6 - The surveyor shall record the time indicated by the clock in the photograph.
3:31
